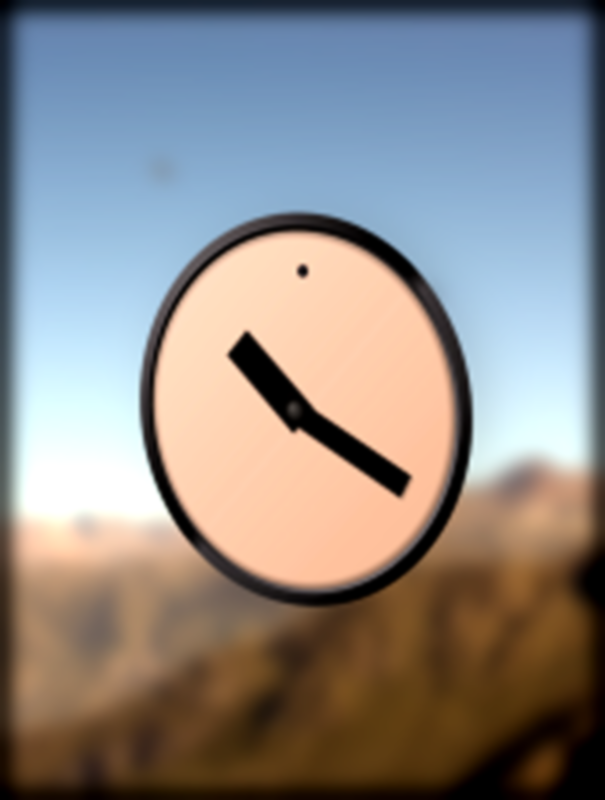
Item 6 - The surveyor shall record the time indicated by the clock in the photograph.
10:19
